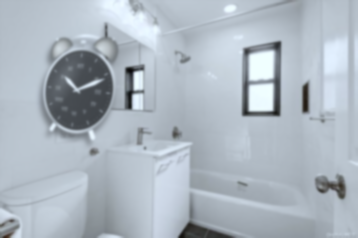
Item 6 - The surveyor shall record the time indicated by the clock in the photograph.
10:11
